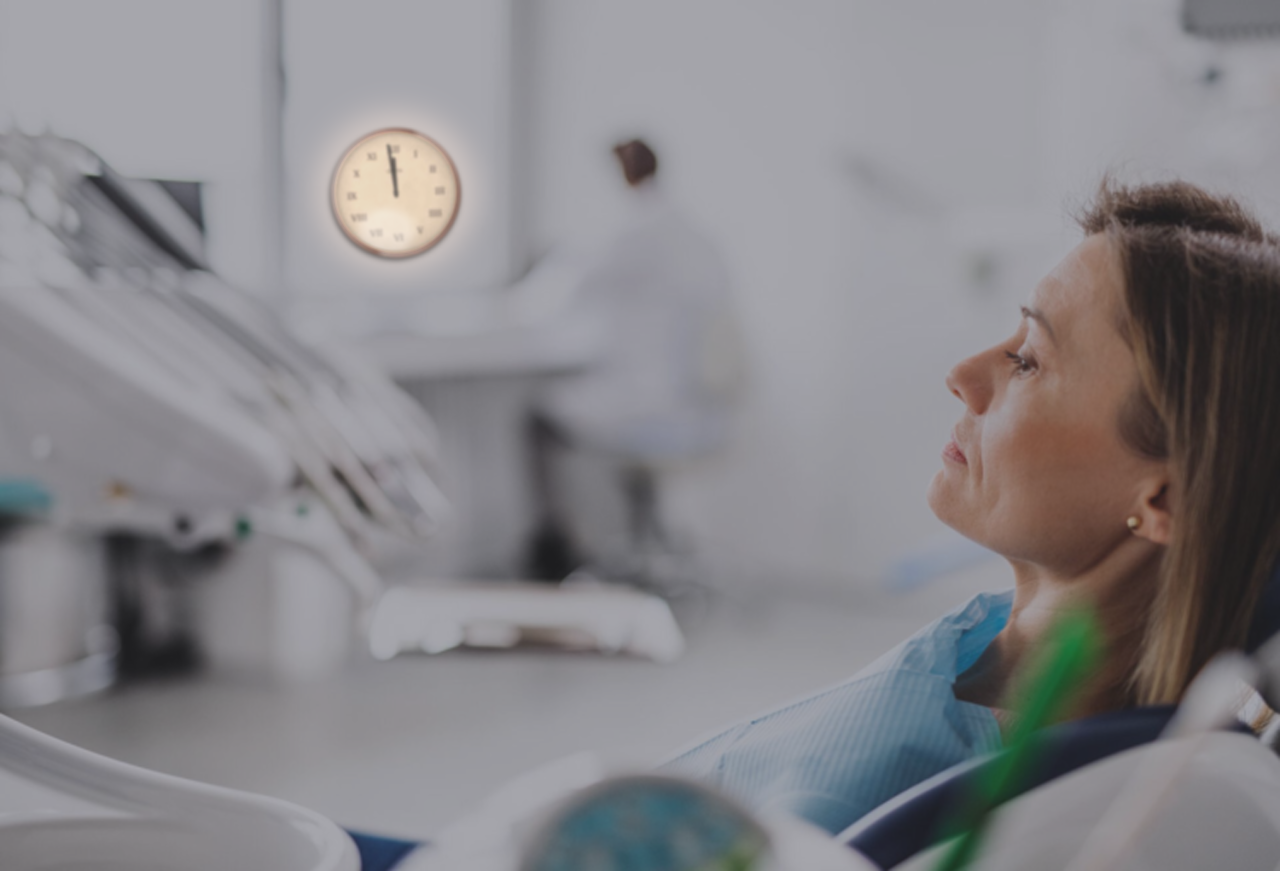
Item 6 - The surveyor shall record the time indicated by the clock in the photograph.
11:59
